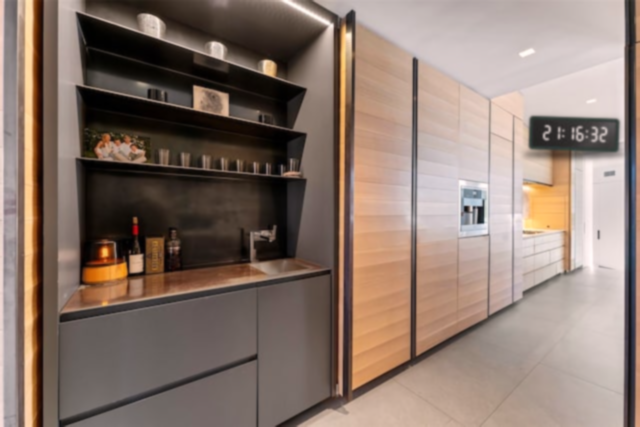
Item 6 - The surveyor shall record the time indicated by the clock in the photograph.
21:16:32
